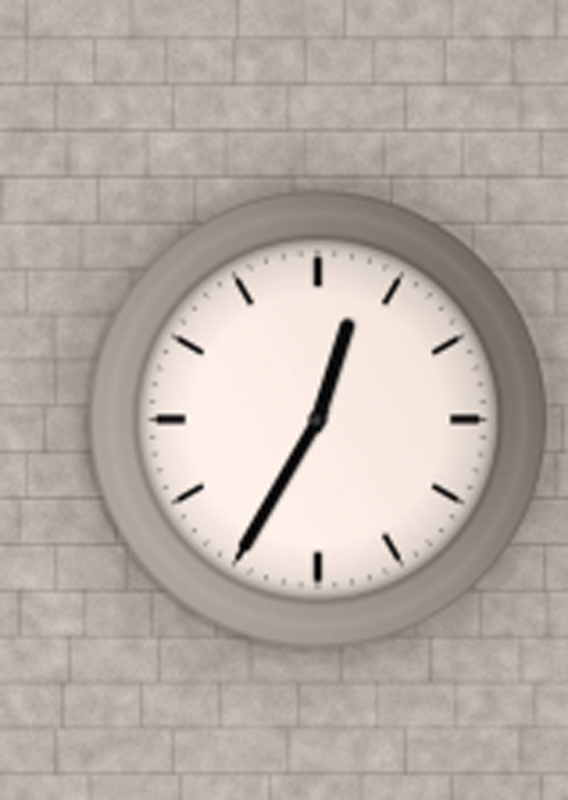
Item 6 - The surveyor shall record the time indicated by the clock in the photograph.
12:35
